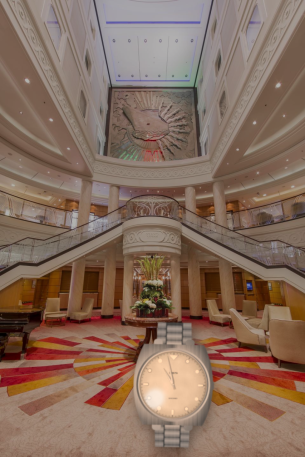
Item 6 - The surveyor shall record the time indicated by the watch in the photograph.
10:58
